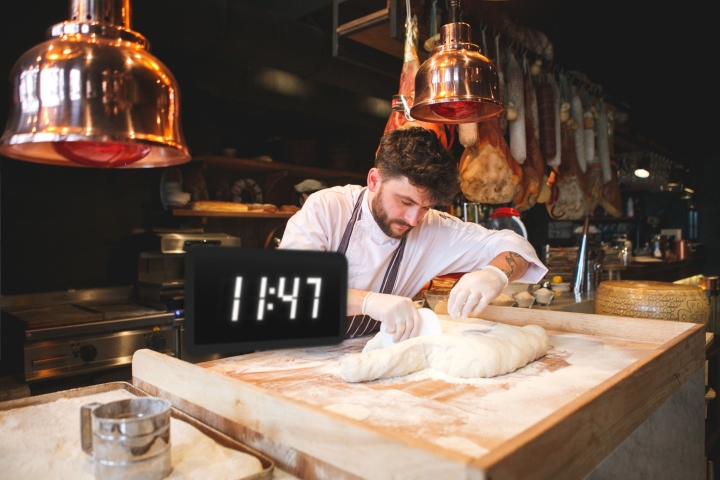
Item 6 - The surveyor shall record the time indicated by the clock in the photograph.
11:47
